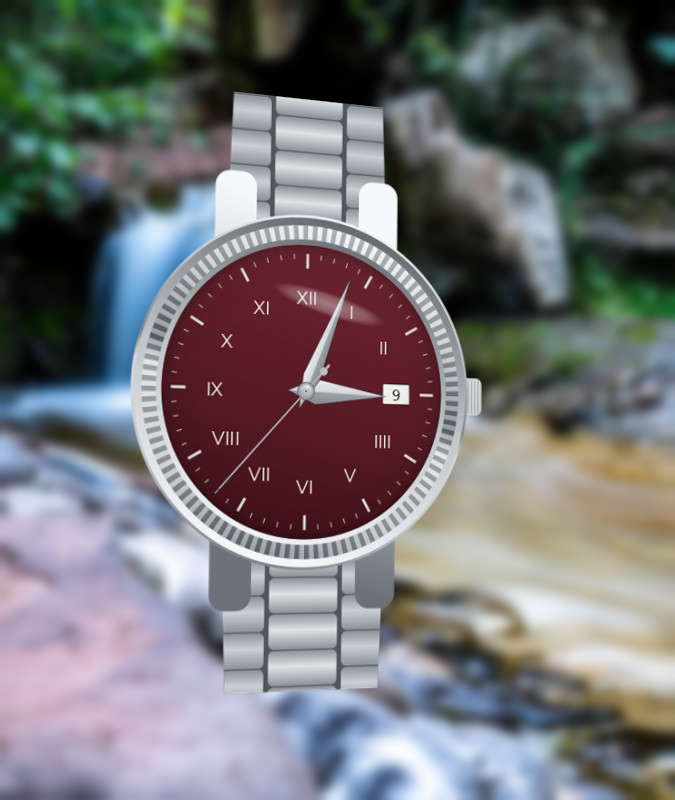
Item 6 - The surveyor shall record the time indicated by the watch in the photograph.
3:03:37
